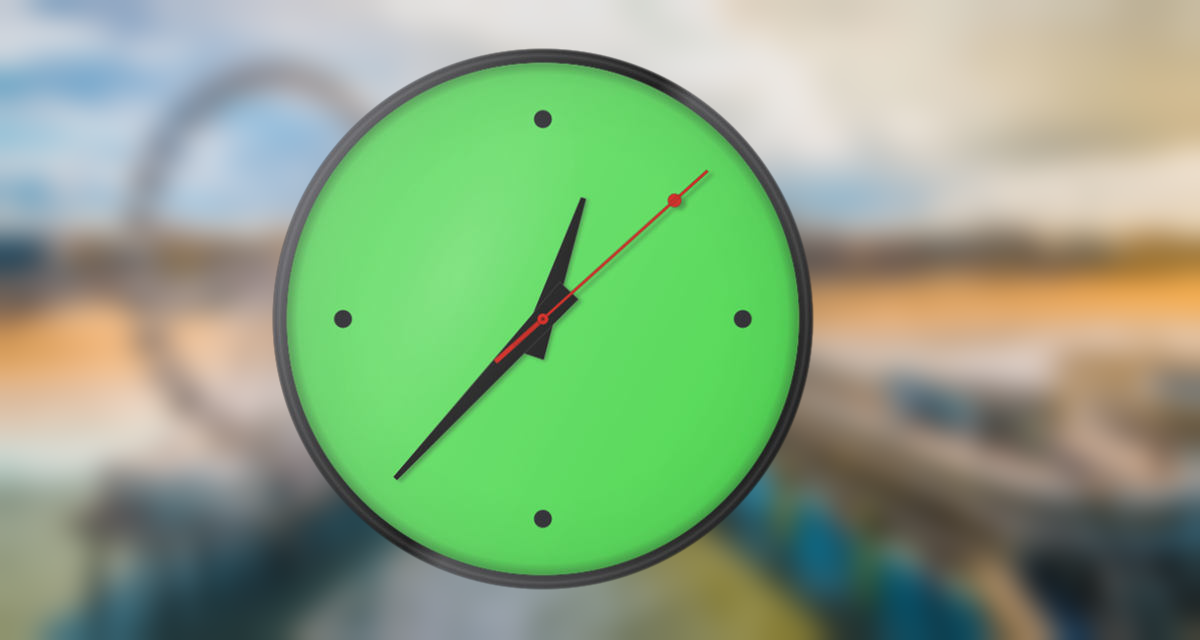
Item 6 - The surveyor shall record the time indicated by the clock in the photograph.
12:37:08
